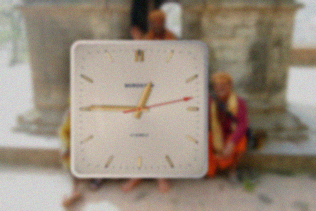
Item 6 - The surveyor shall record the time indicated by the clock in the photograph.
12:45:13
